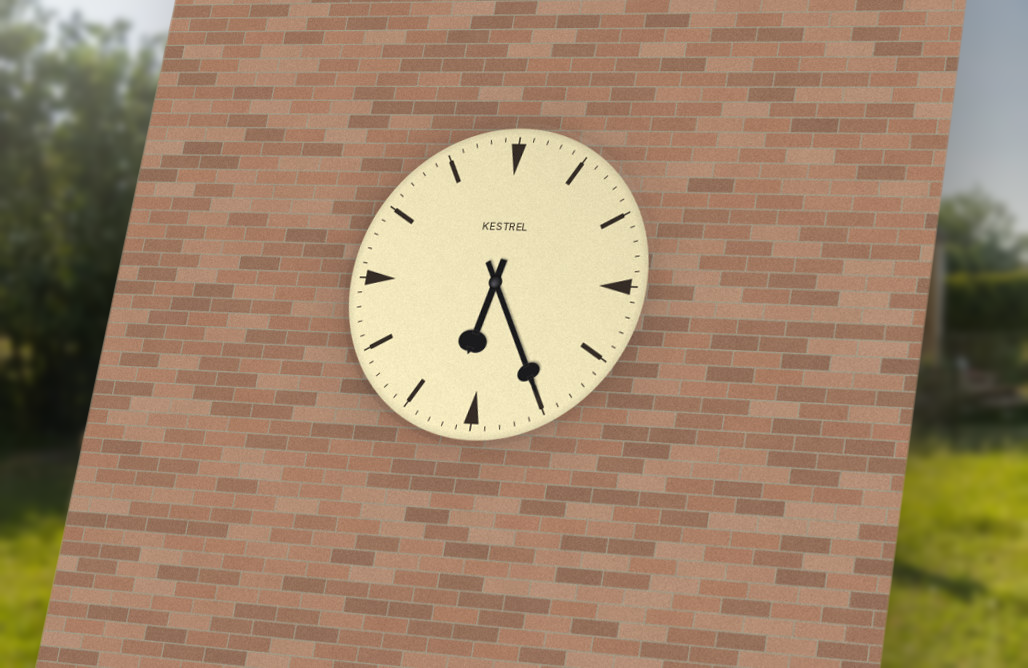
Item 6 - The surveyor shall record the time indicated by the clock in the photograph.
6:25
